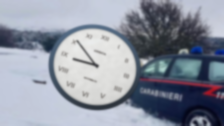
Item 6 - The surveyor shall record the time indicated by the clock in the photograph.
8:51
